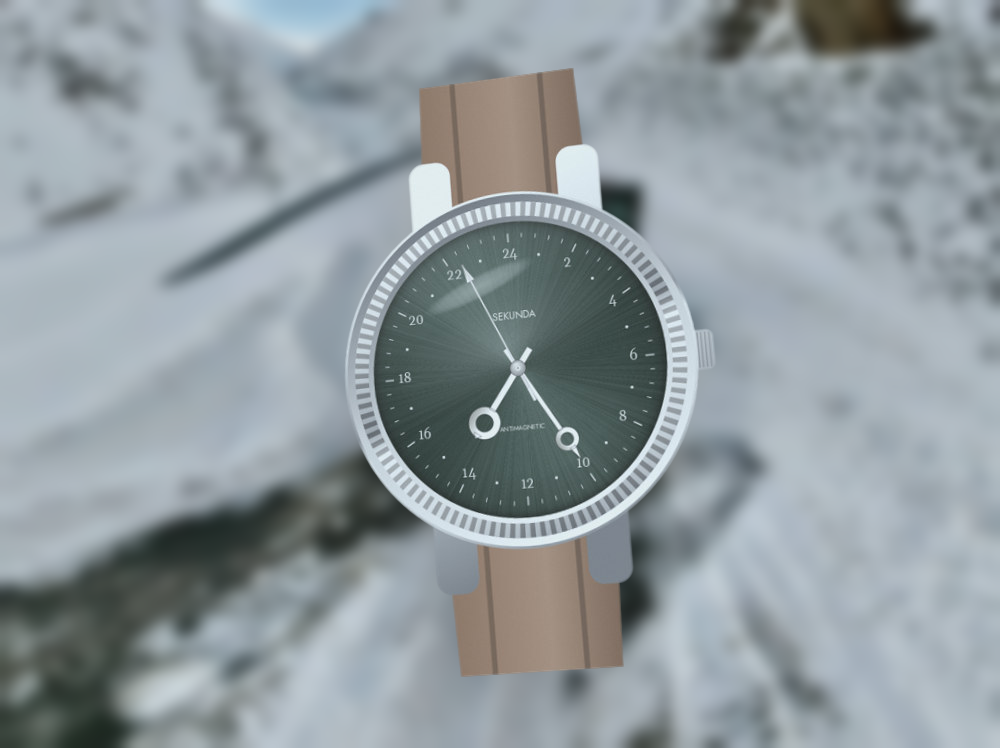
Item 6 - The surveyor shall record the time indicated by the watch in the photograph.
14:24:56
